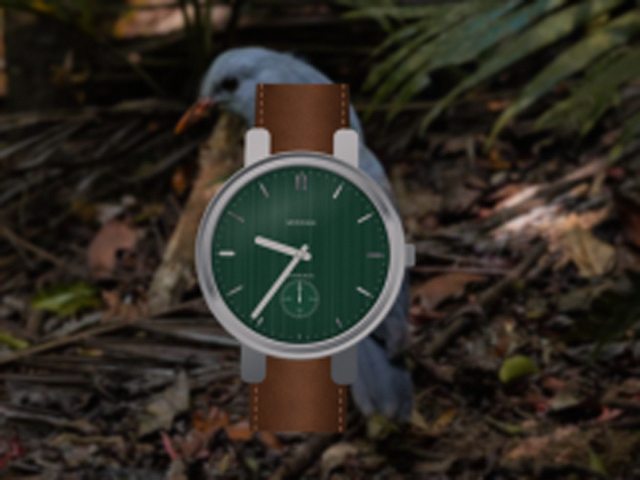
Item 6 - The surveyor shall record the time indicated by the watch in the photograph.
9:36
